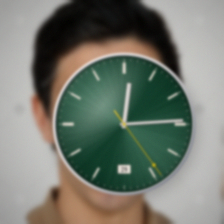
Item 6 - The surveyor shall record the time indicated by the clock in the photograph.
12:14:24
